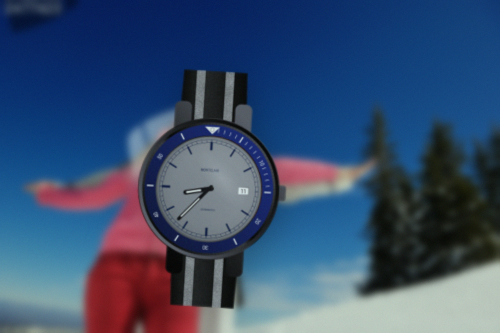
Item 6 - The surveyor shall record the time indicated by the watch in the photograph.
8:37
